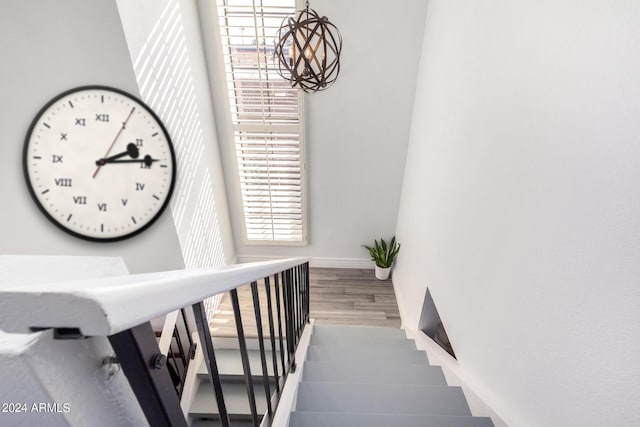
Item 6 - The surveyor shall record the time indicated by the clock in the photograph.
2:14:05
